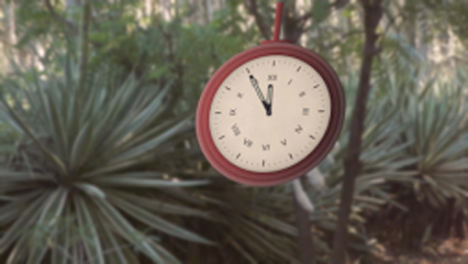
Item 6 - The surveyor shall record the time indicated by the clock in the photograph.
11:55
